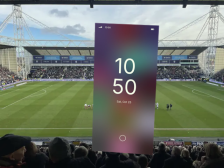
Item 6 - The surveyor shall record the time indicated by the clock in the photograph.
10:50
